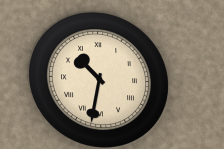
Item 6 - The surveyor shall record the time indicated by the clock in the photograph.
10:32
